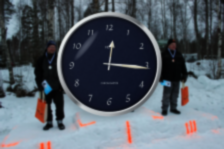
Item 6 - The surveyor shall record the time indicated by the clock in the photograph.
12:16
